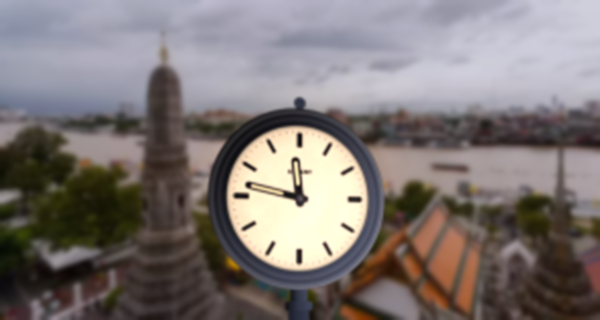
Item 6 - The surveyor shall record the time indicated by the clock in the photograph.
11:47
